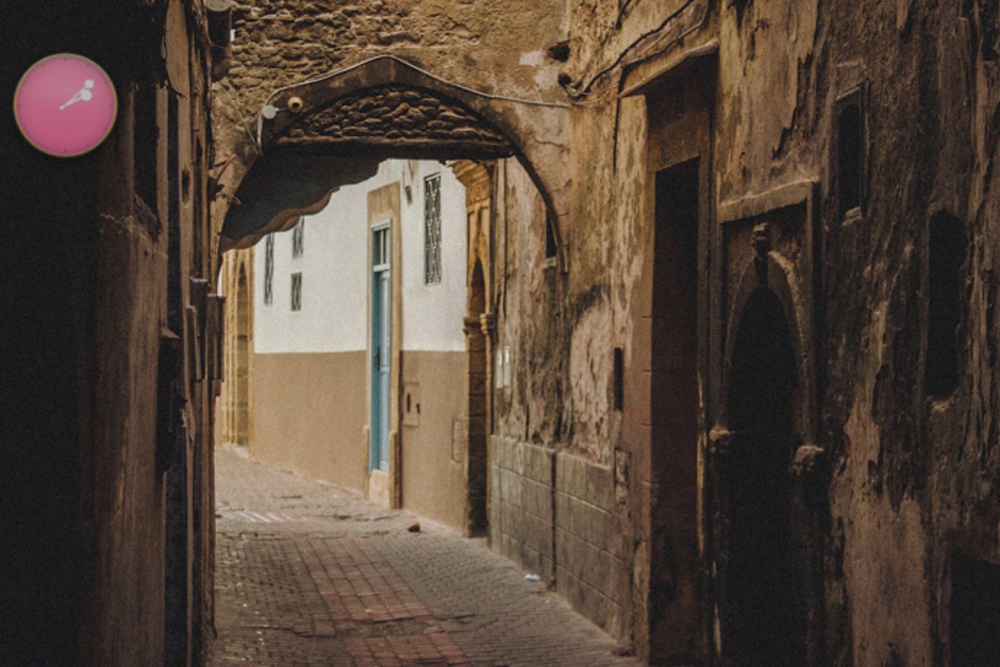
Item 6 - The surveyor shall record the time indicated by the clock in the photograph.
2:08
